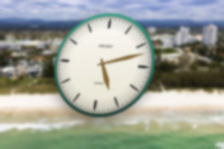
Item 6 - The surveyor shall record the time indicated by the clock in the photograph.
5:12
